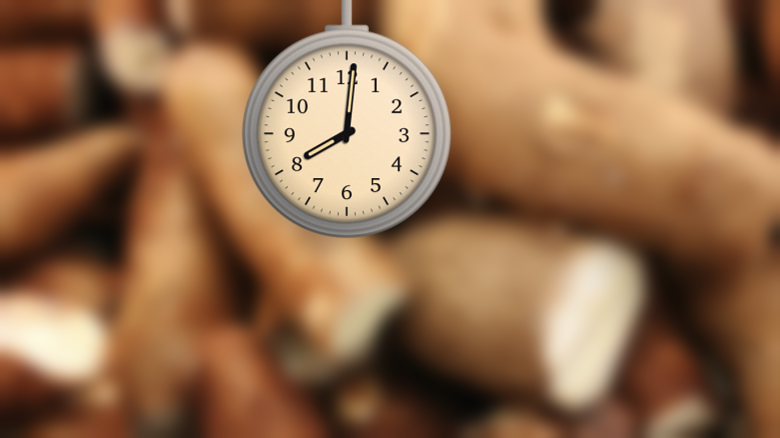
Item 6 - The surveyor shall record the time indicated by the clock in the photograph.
8:01
